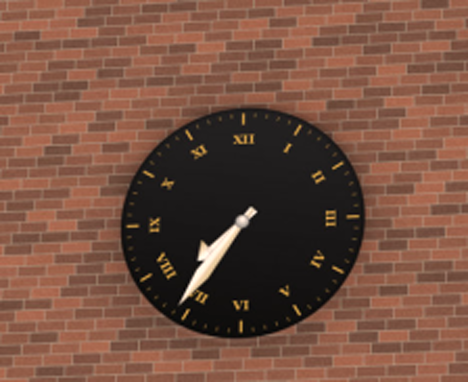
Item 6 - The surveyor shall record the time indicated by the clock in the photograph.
7:36
